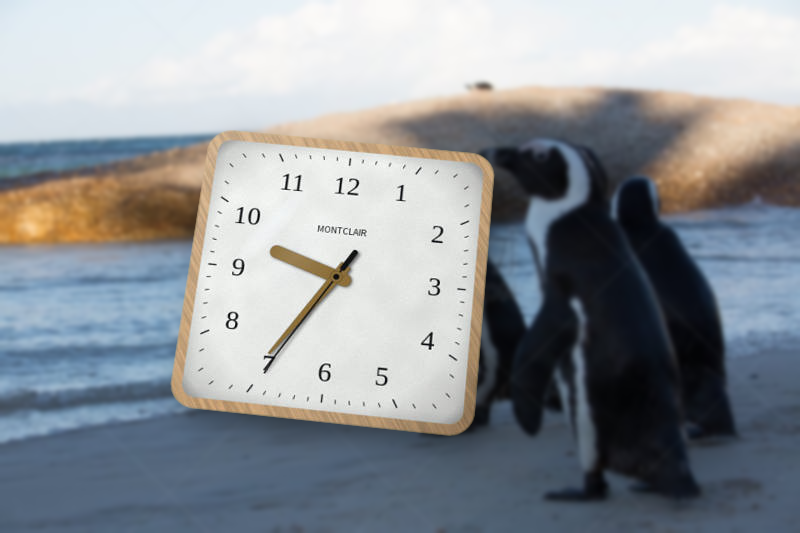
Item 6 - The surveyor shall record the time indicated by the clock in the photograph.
9:35:35
